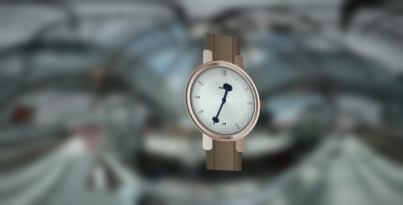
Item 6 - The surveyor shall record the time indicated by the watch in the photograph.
12:34
